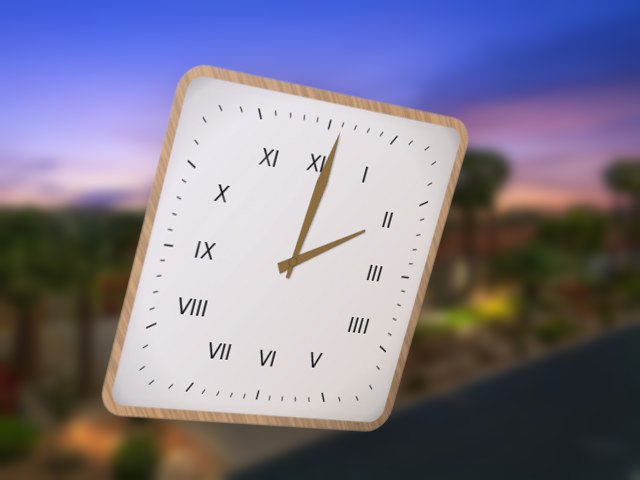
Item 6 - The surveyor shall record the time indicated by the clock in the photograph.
2:01
